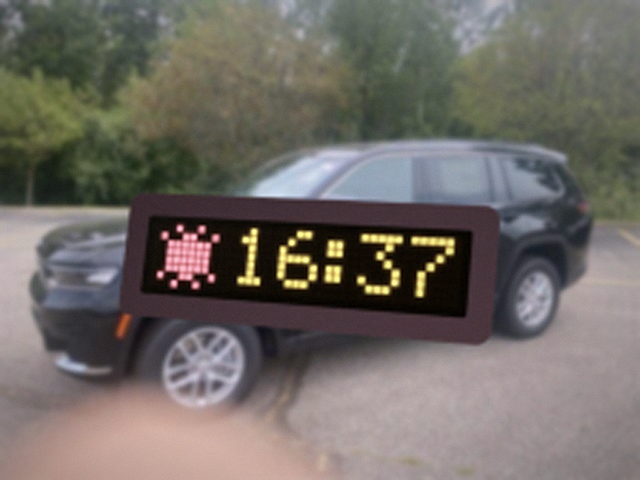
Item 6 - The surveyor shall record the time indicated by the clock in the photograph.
16:37
